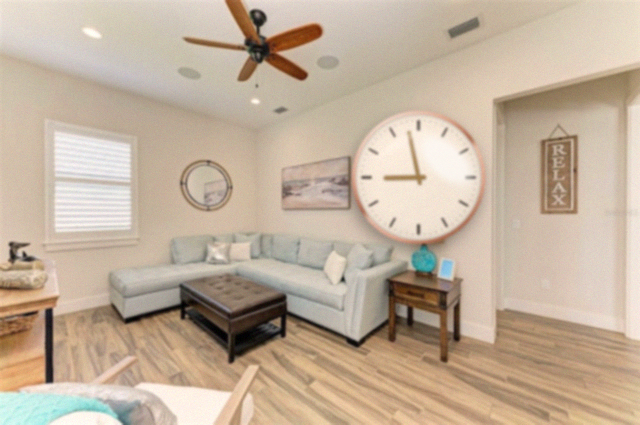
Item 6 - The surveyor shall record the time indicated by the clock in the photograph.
8:58
